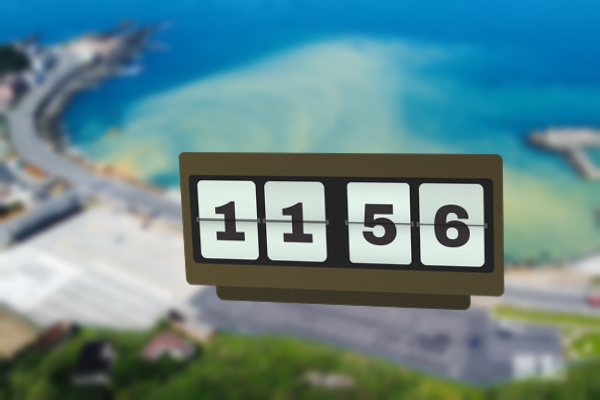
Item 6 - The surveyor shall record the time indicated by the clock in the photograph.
11:56
